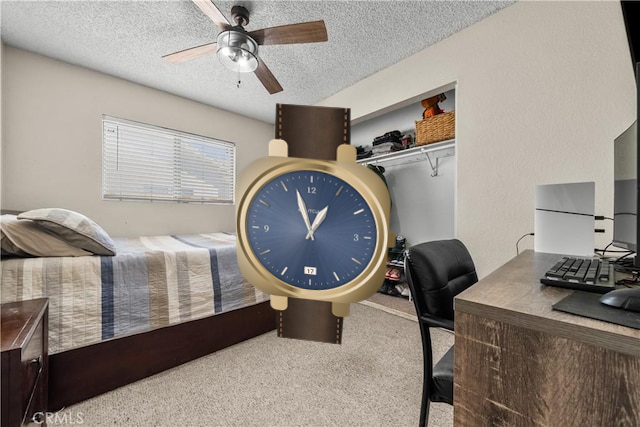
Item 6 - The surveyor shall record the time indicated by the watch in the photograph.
12:57
